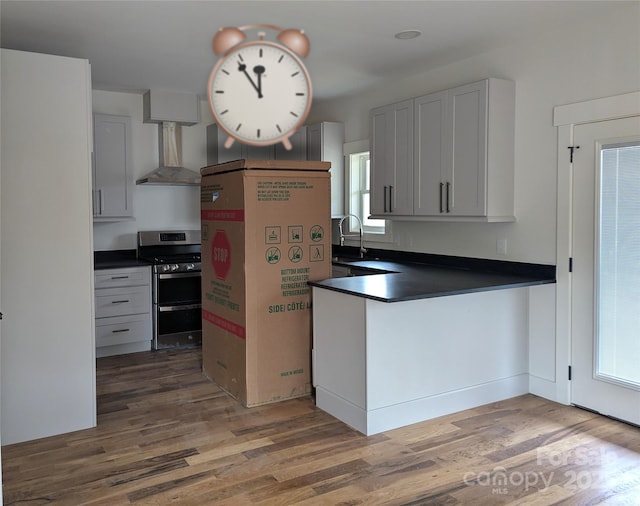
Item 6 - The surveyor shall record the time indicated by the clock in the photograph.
11:54
